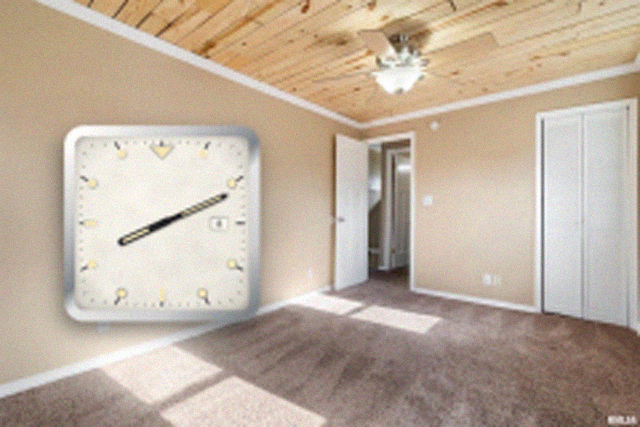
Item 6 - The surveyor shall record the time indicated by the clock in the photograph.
8:11
